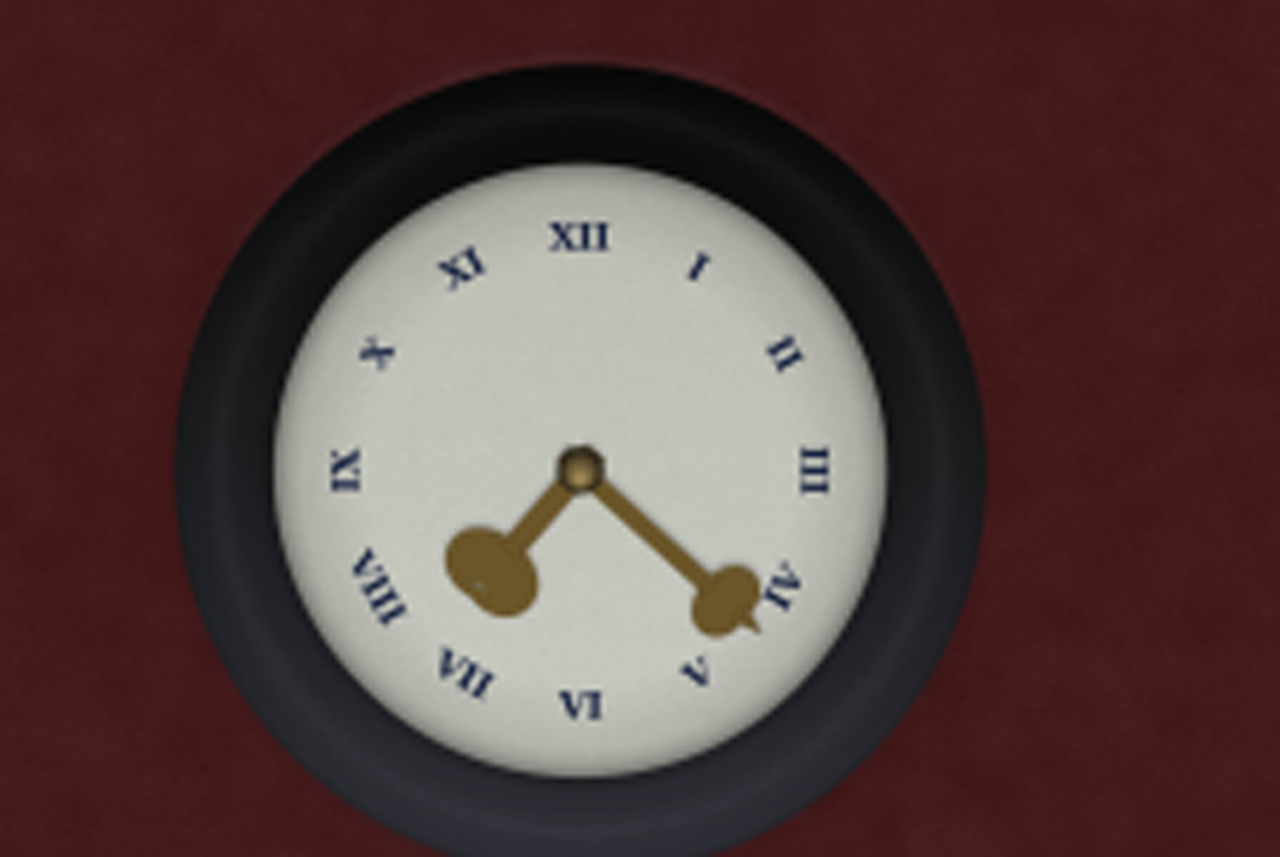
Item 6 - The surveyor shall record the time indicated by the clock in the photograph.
7:22
